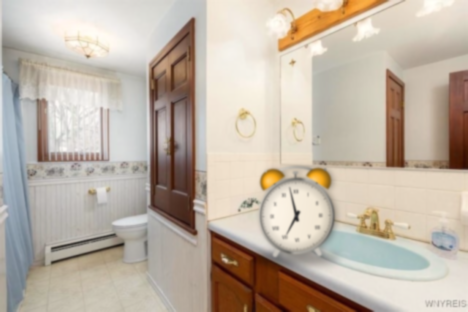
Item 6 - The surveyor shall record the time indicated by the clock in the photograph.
6:58
